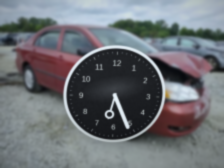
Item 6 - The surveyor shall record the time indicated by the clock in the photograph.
6:26
